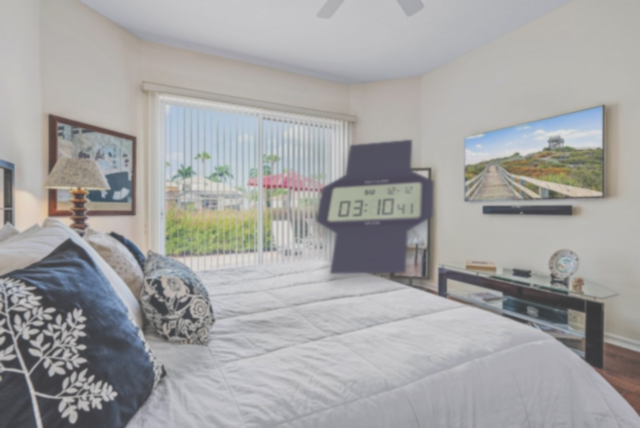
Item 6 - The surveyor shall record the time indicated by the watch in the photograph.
3:10
